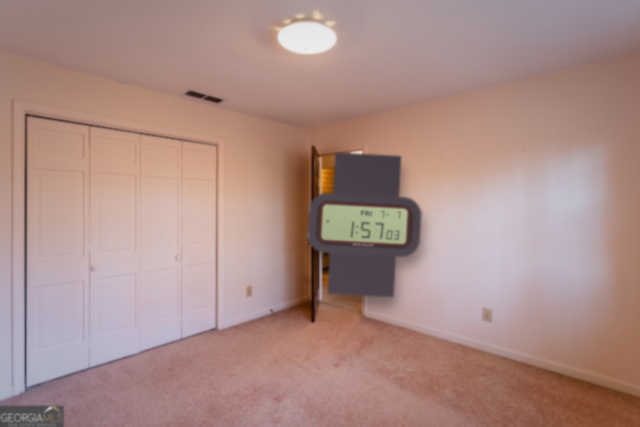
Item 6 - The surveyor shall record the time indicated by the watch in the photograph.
1:57
